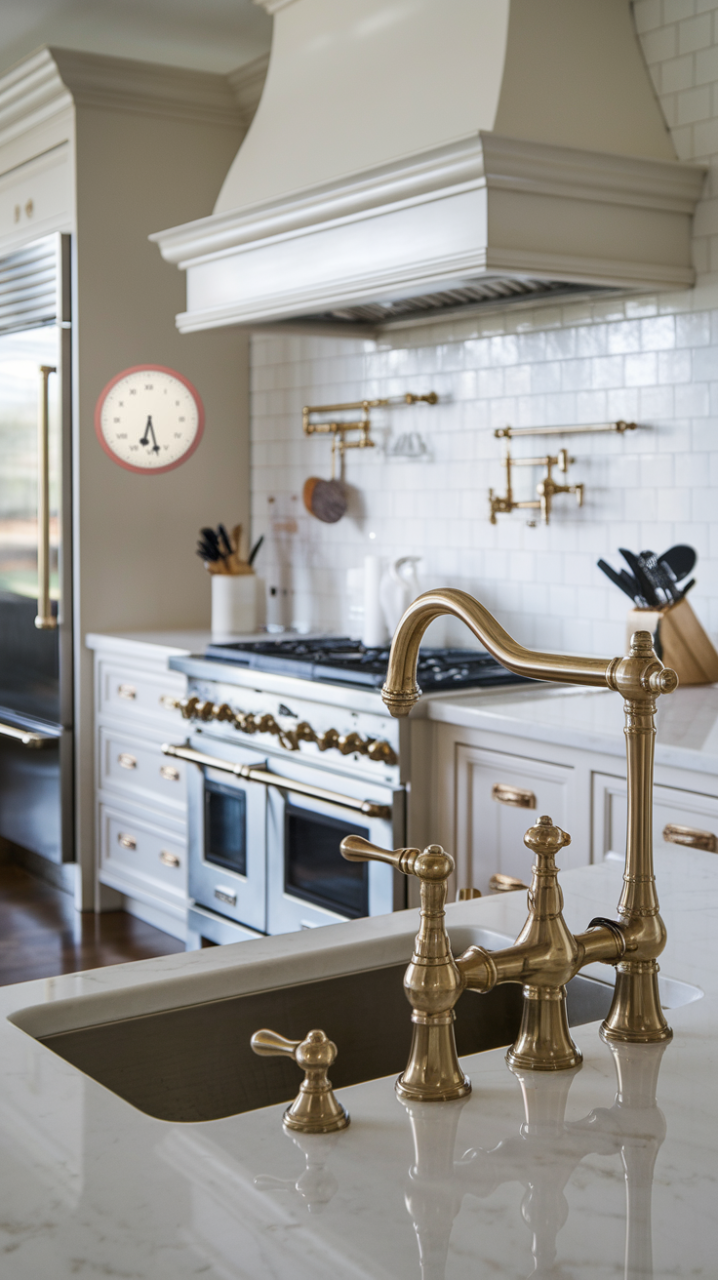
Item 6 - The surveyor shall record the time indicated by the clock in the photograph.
6:28
